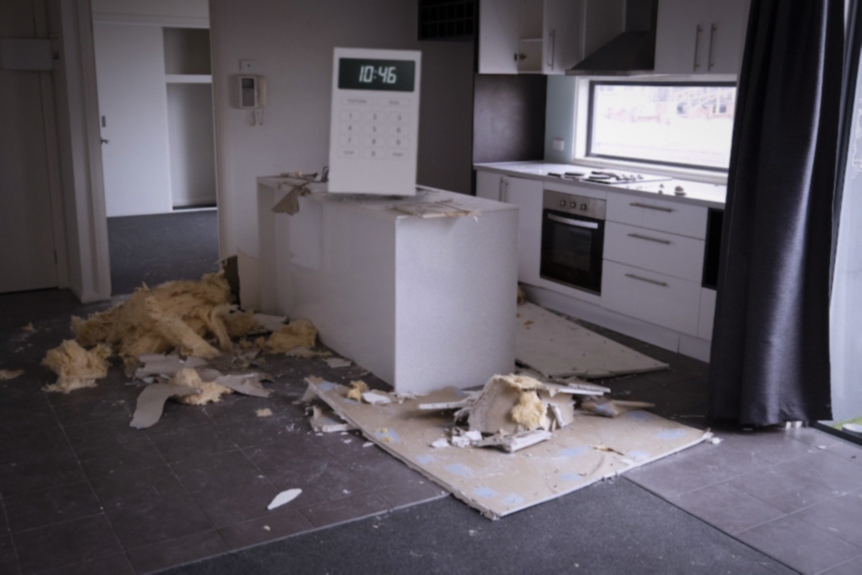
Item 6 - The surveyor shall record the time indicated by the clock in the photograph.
10:46
